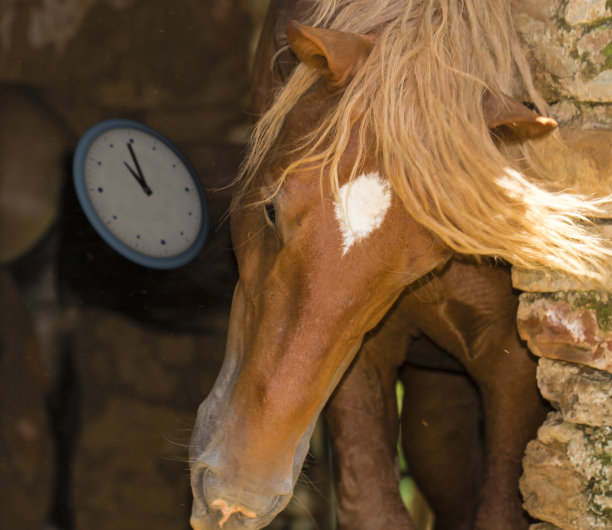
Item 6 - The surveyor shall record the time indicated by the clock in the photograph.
10:59
